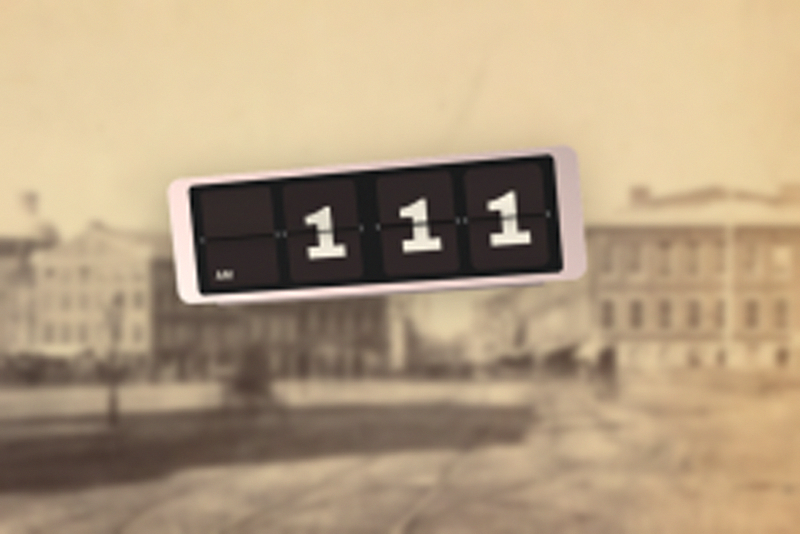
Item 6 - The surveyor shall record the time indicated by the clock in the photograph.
1:11
